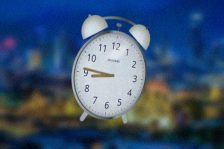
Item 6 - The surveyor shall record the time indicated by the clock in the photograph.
8:46
